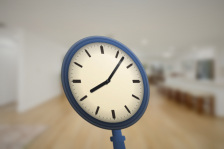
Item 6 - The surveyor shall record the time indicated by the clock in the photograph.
8:07
